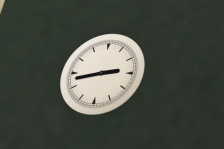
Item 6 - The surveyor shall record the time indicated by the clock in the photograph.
2:43
